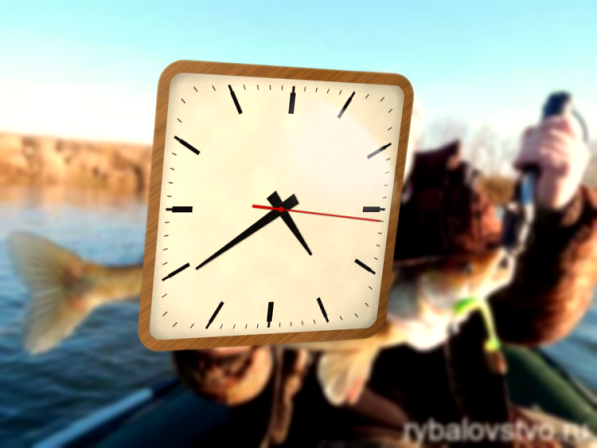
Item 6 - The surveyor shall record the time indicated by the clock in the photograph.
4:39:16
